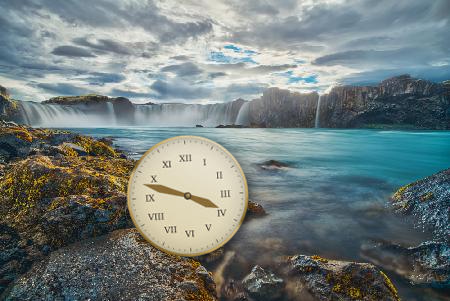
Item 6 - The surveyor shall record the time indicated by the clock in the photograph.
3:48
